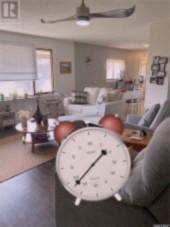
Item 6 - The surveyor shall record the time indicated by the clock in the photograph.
1:38
